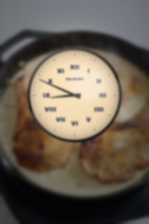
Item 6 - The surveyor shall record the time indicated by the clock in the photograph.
8:49
